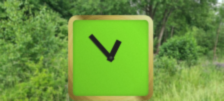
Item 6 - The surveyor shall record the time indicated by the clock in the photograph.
12:53
